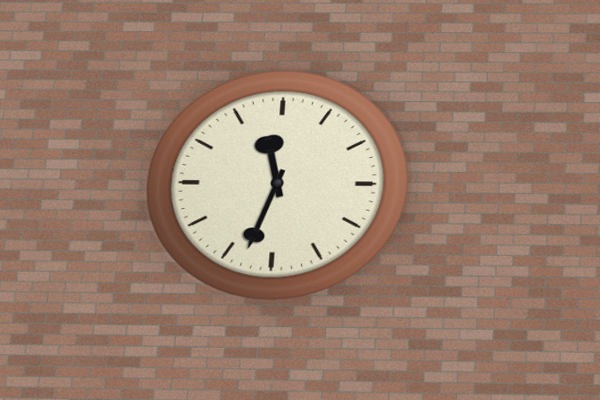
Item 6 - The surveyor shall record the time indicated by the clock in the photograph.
11:33
